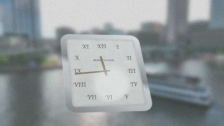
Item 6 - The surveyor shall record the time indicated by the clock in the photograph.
11:44
